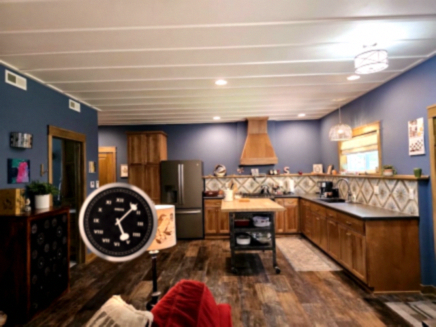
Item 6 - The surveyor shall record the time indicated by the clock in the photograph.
5:07
